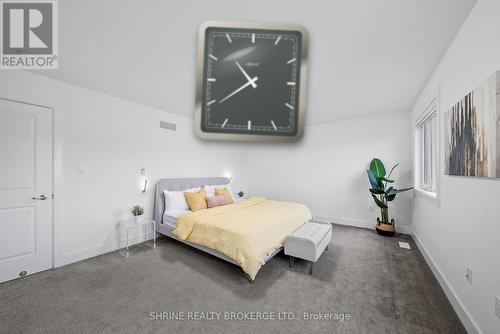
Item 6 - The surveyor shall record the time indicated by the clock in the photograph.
10:39
